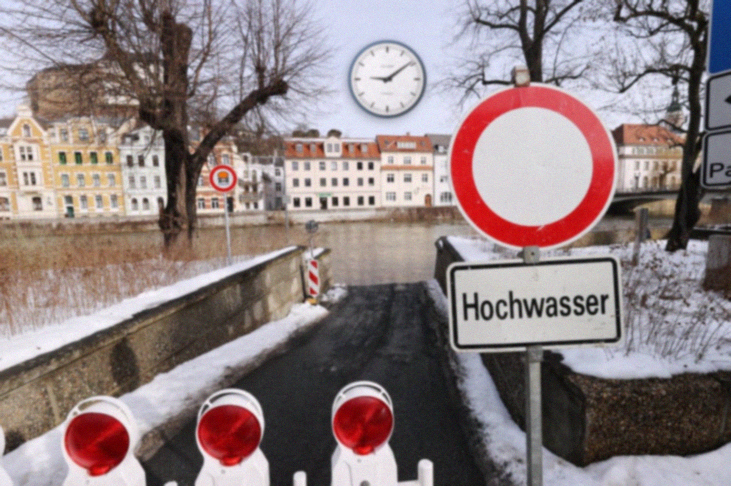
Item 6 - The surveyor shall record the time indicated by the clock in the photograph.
9:09
